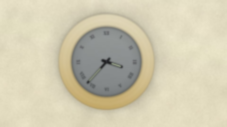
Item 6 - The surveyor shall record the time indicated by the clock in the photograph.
3:37
